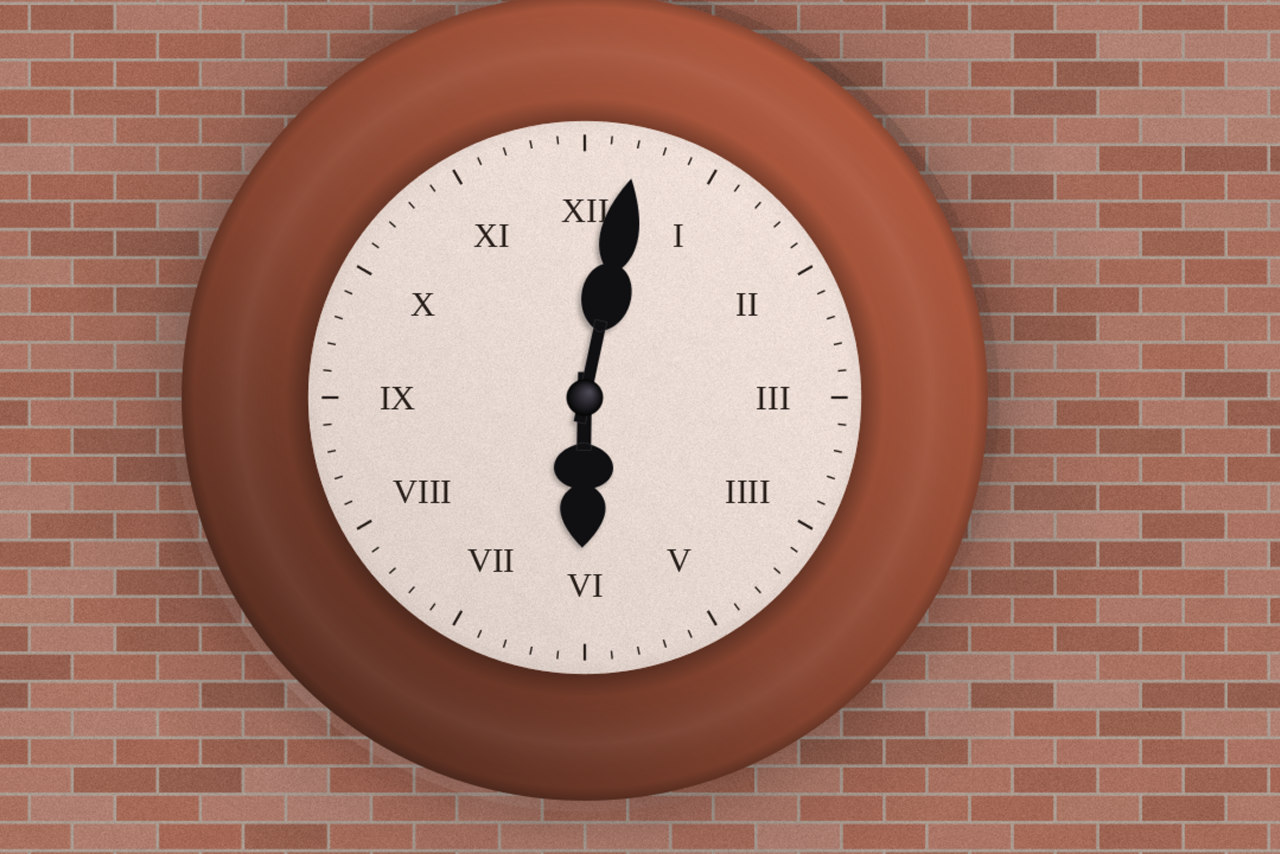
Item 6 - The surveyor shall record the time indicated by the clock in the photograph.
6:02
